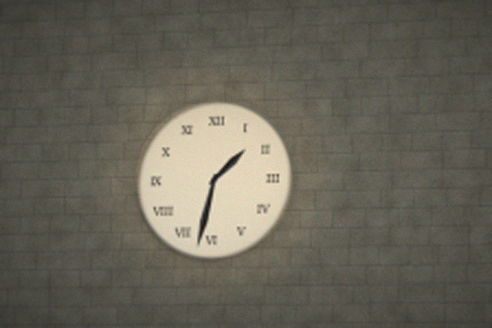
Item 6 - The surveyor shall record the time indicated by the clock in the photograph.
1:32
